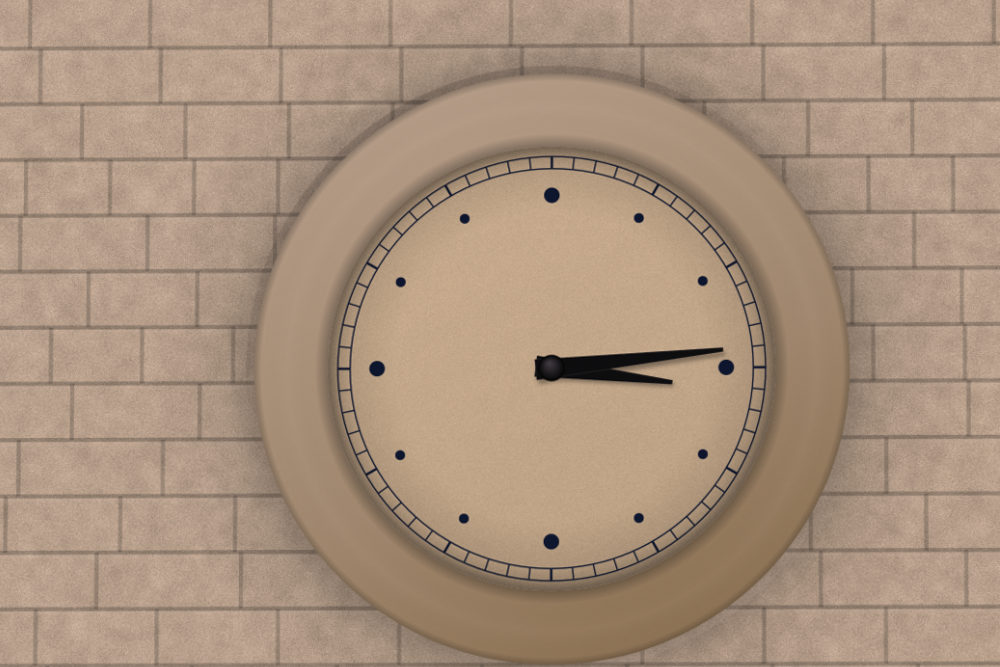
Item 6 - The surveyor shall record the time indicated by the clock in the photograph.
3:14
